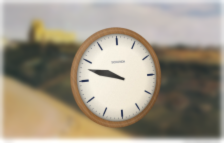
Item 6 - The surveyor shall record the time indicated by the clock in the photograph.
9:48
